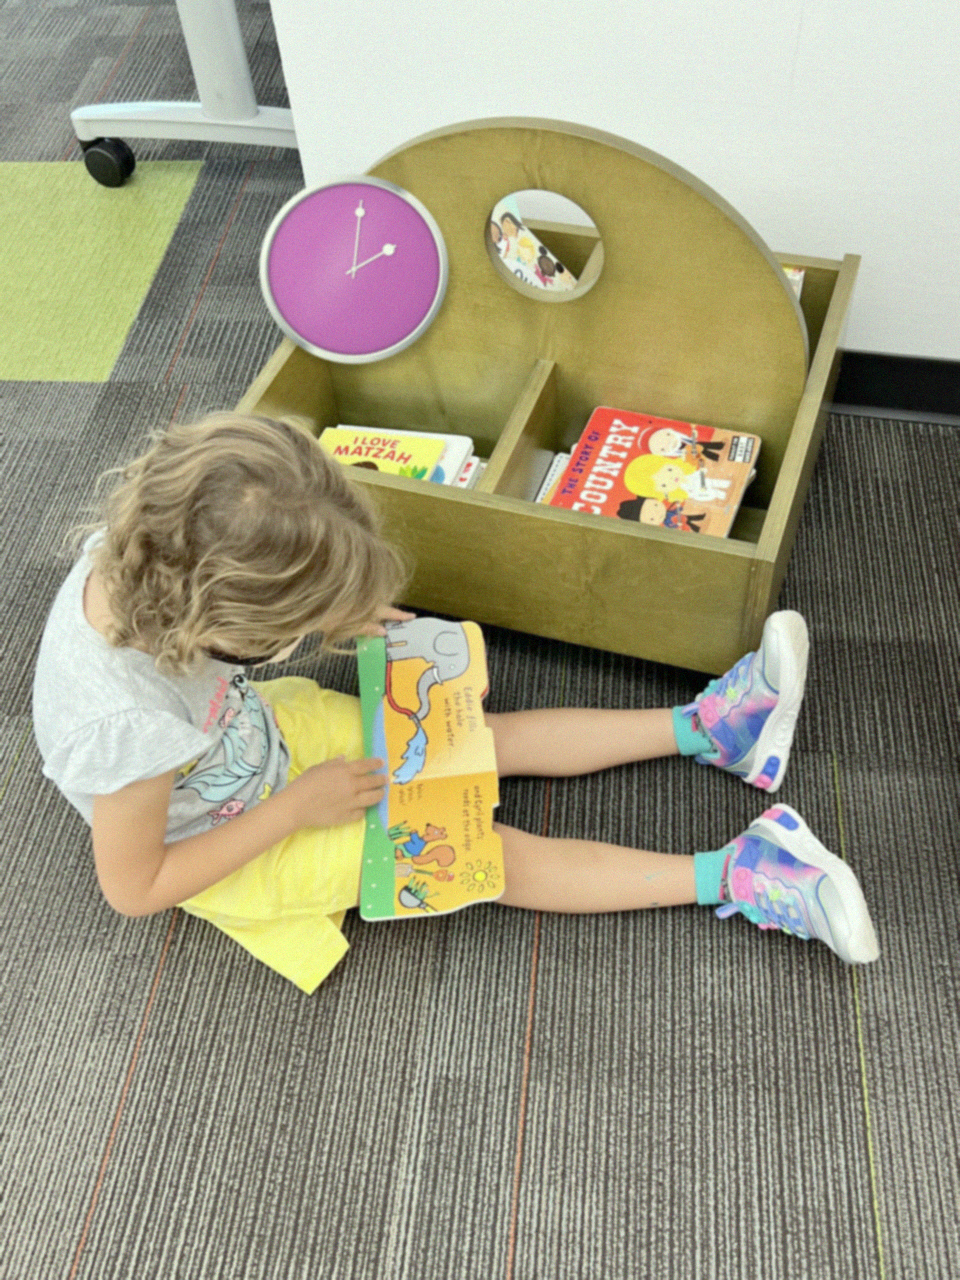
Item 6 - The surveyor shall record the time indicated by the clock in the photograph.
2:01
